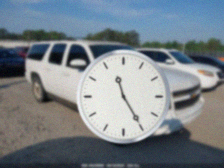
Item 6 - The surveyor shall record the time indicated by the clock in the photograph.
11:25
